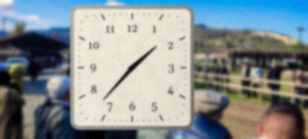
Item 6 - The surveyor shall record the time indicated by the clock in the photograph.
1:37
